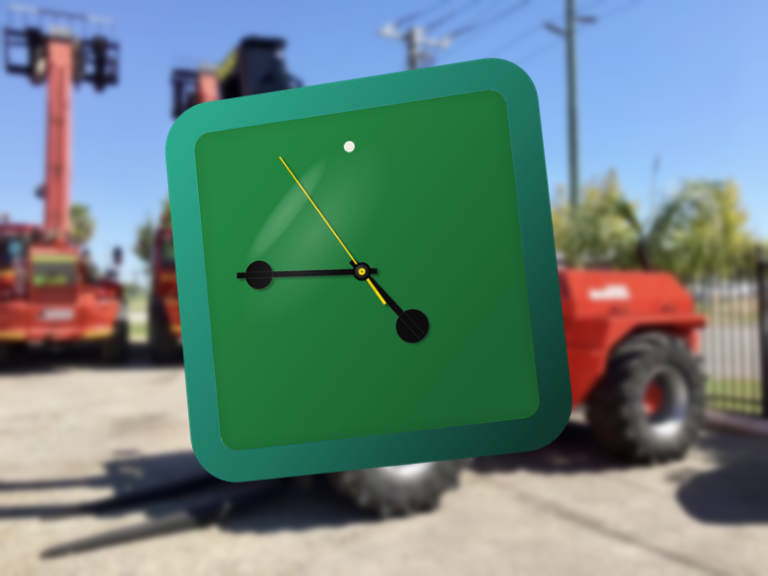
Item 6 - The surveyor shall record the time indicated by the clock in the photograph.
4:45:55
